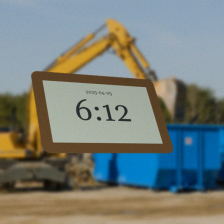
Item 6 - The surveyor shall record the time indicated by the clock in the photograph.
6:12
